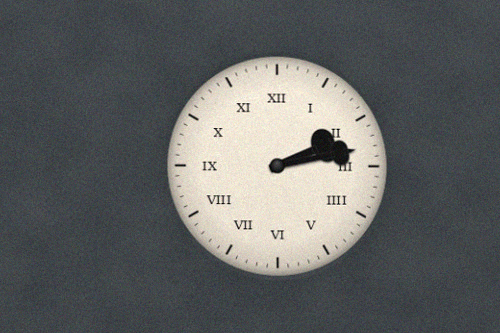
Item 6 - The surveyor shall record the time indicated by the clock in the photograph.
2:13
